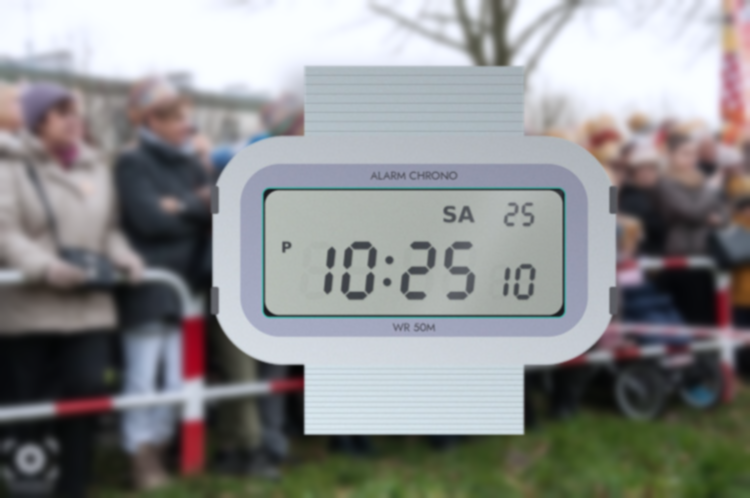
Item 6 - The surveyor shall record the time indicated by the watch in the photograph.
10:25:10
